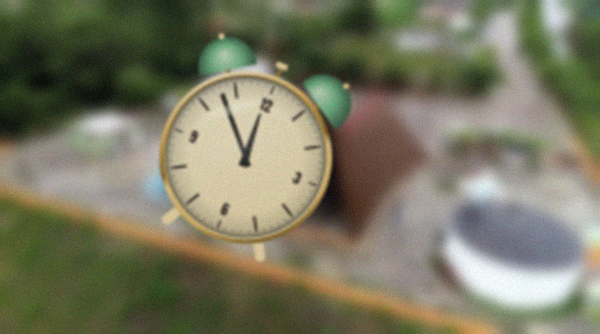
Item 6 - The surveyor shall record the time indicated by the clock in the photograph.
11:53
